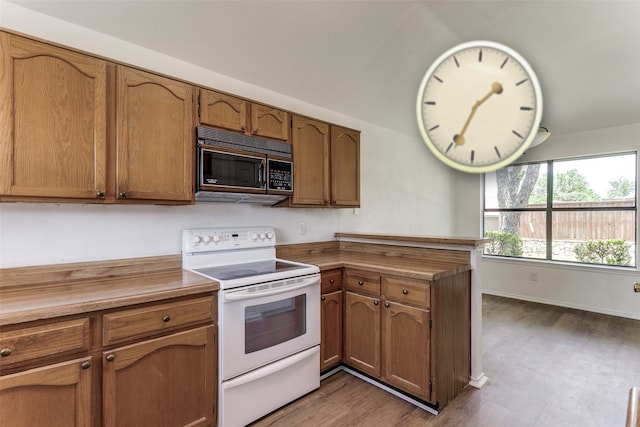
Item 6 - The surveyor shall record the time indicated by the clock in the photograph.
1:34
